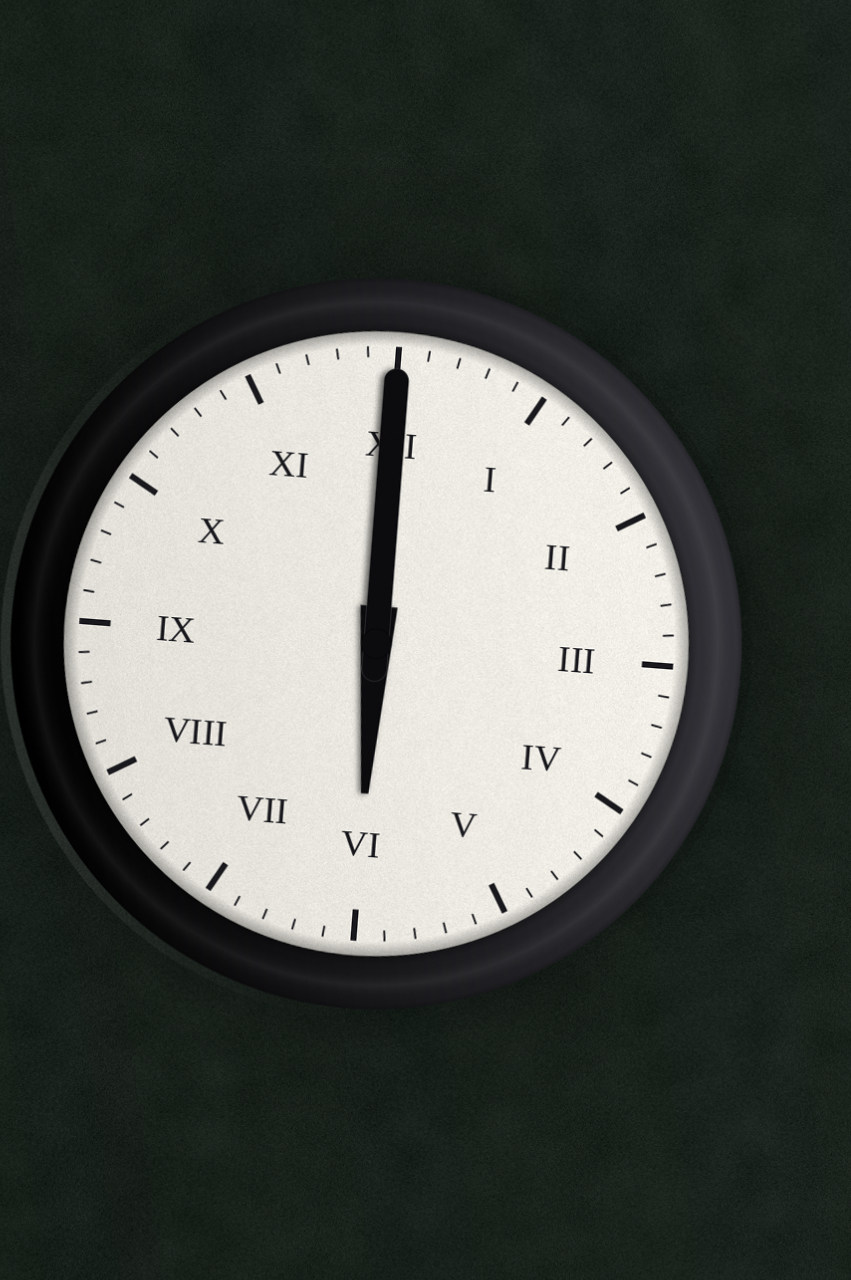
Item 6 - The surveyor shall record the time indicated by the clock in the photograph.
6:00
